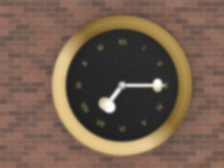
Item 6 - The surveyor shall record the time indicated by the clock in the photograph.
7:15
